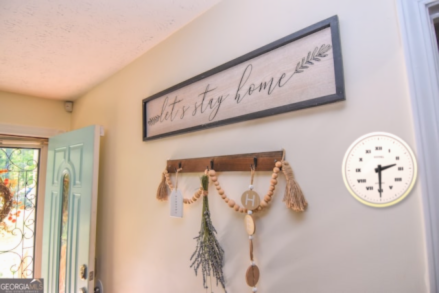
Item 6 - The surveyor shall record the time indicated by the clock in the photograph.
2:30
